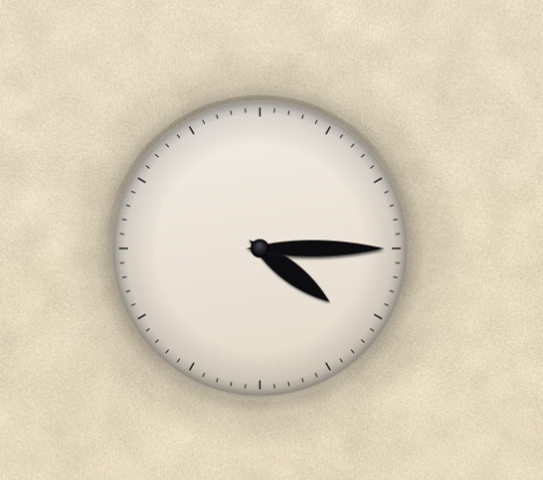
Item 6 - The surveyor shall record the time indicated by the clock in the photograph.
4:15
